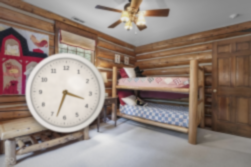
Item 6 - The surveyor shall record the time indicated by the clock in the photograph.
3:33
